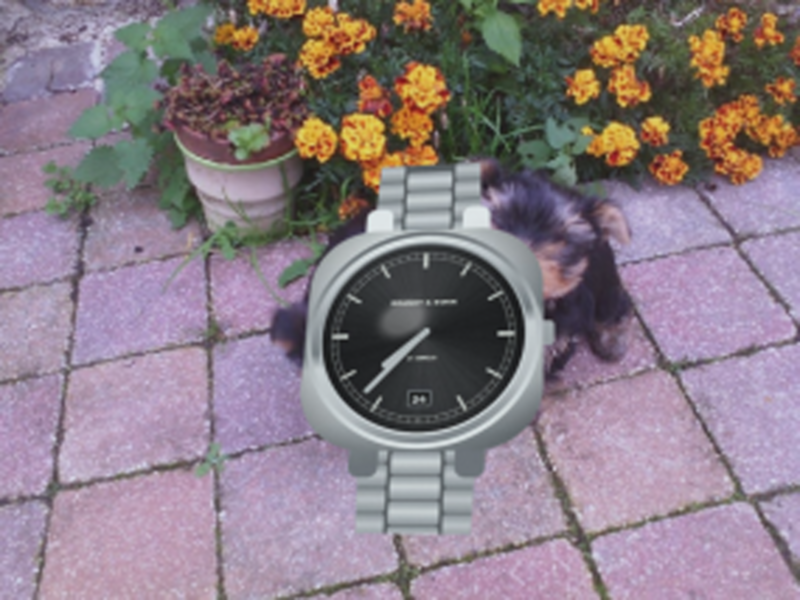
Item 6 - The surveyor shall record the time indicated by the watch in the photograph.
7:37
